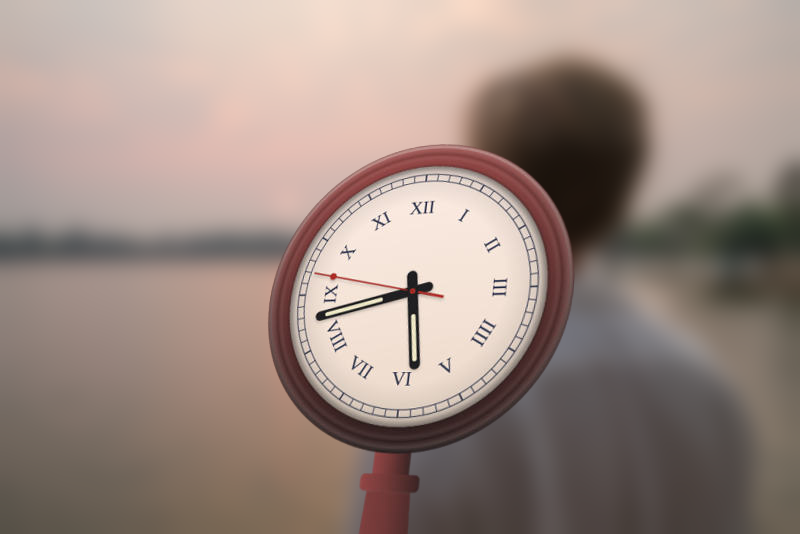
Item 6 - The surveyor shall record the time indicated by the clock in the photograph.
5:42:47
